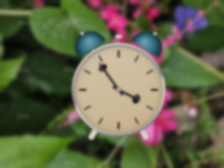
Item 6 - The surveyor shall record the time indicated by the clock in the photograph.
3:54
